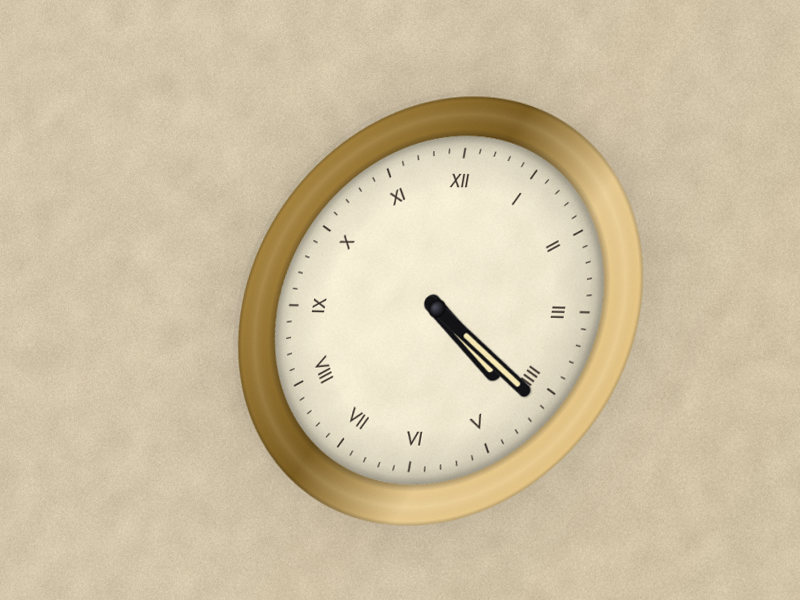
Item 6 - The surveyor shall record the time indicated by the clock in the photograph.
4:21
